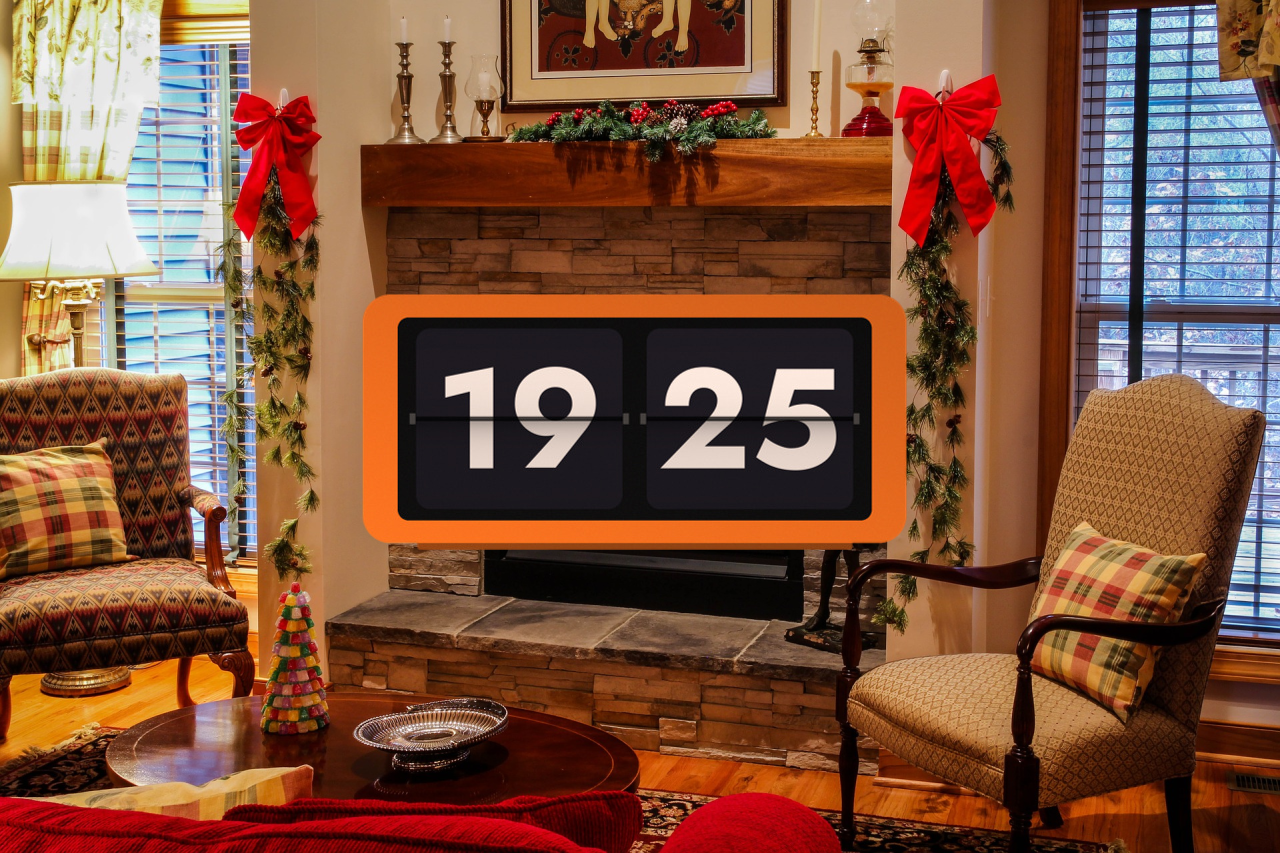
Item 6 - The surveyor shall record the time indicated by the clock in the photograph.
19:25
